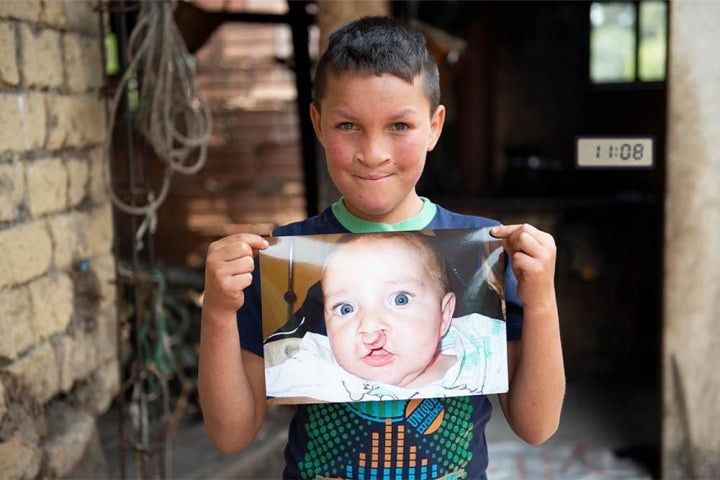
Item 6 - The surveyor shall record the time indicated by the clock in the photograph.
11:08
